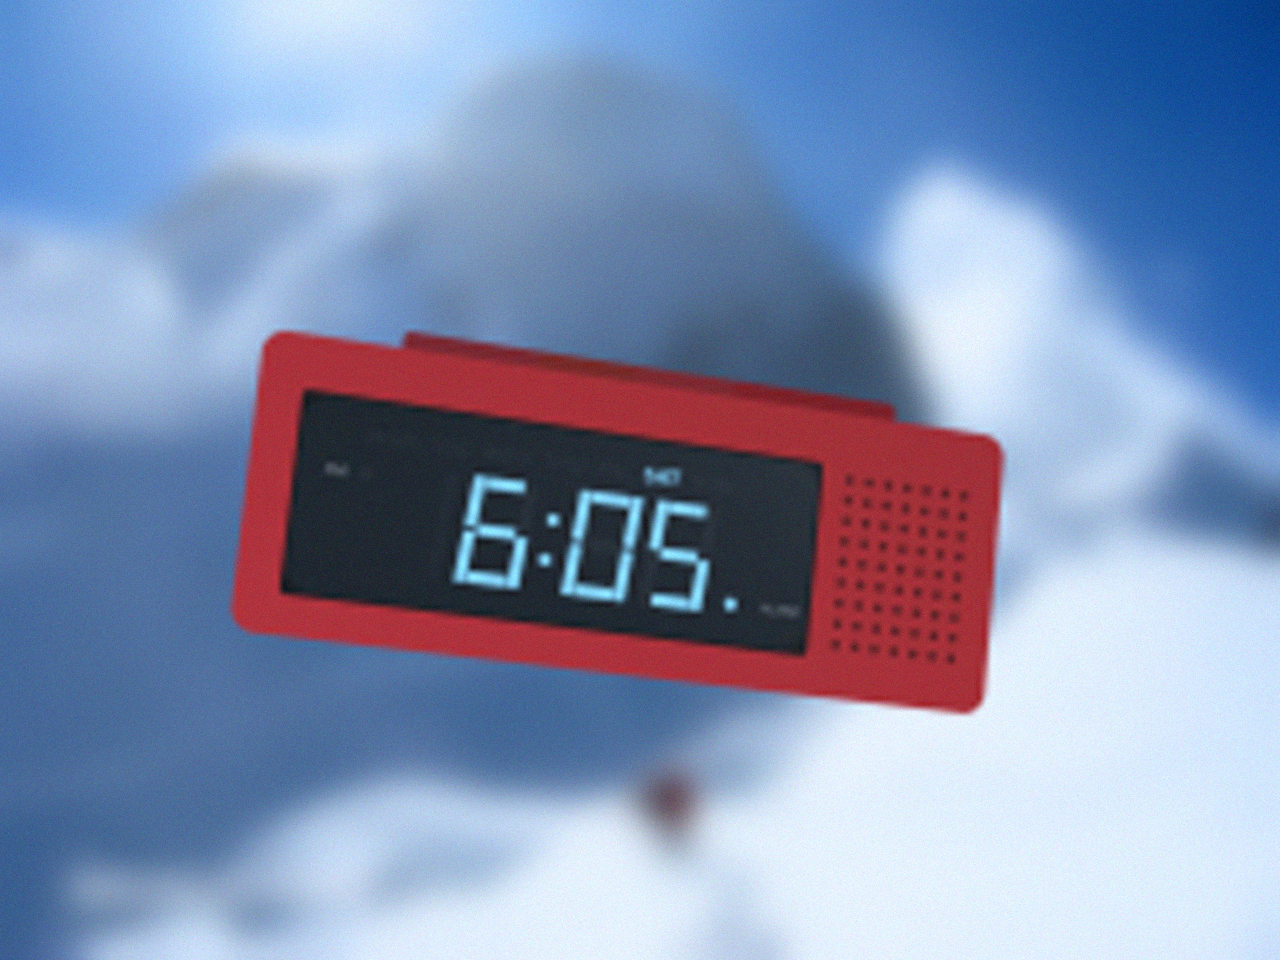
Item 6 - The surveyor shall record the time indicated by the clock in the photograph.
6:05
